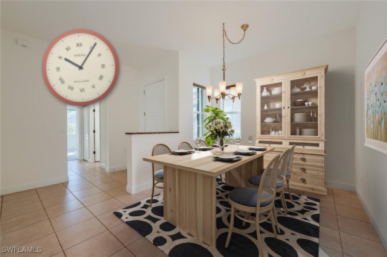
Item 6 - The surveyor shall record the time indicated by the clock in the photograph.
10:06
